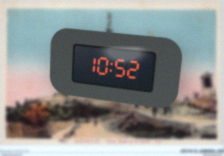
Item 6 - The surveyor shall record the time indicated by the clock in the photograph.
10:52
